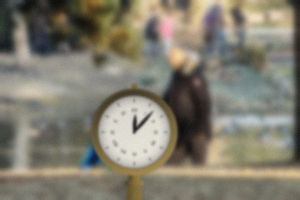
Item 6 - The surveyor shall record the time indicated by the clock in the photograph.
12:07
